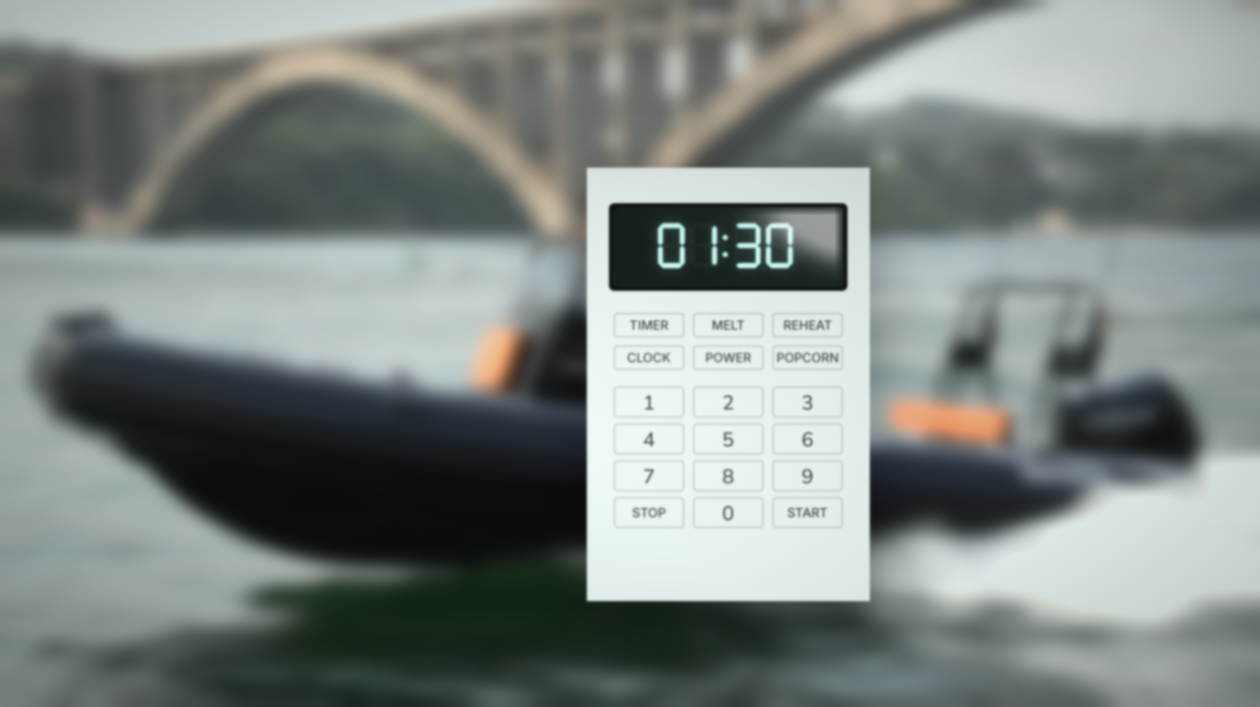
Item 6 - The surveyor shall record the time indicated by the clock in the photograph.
1:30
